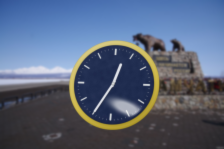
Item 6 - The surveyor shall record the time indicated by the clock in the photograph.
12:35
